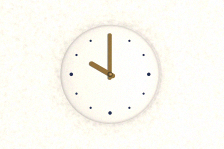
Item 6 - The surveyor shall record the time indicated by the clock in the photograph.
10:00
